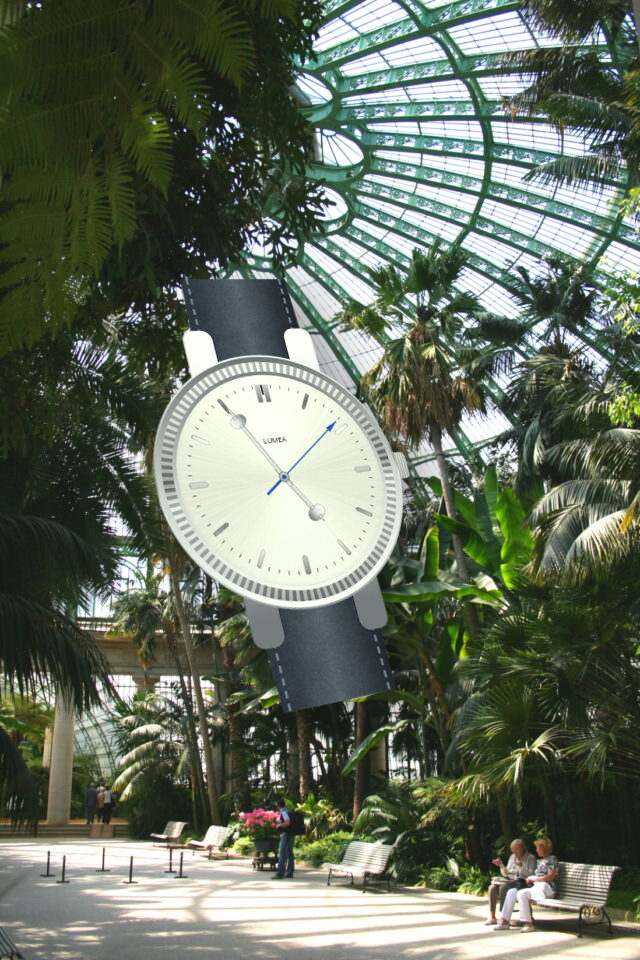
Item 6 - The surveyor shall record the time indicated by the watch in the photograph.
4:55:09
